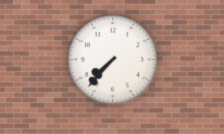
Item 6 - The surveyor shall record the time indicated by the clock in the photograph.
7:37
